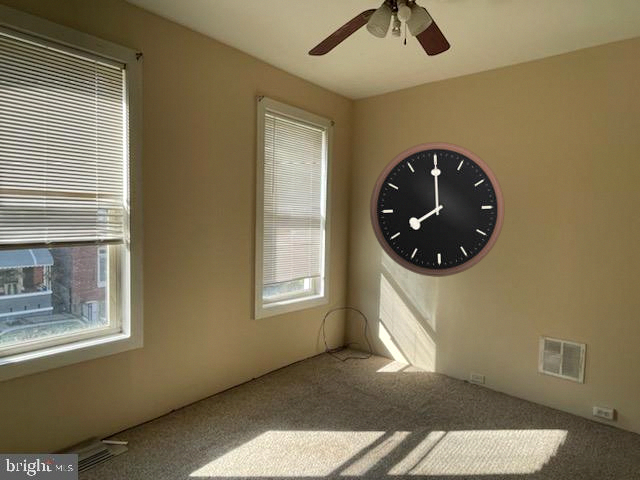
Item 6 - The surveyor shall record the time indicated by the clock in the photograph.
8:00
